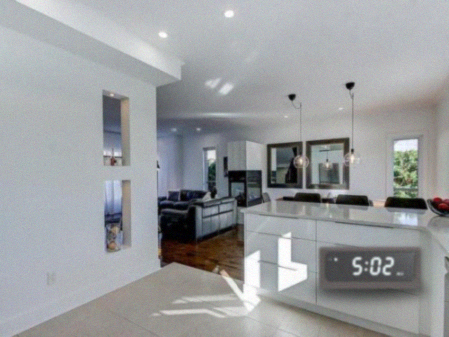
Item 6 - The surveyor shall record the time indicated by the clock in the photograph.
5:02
